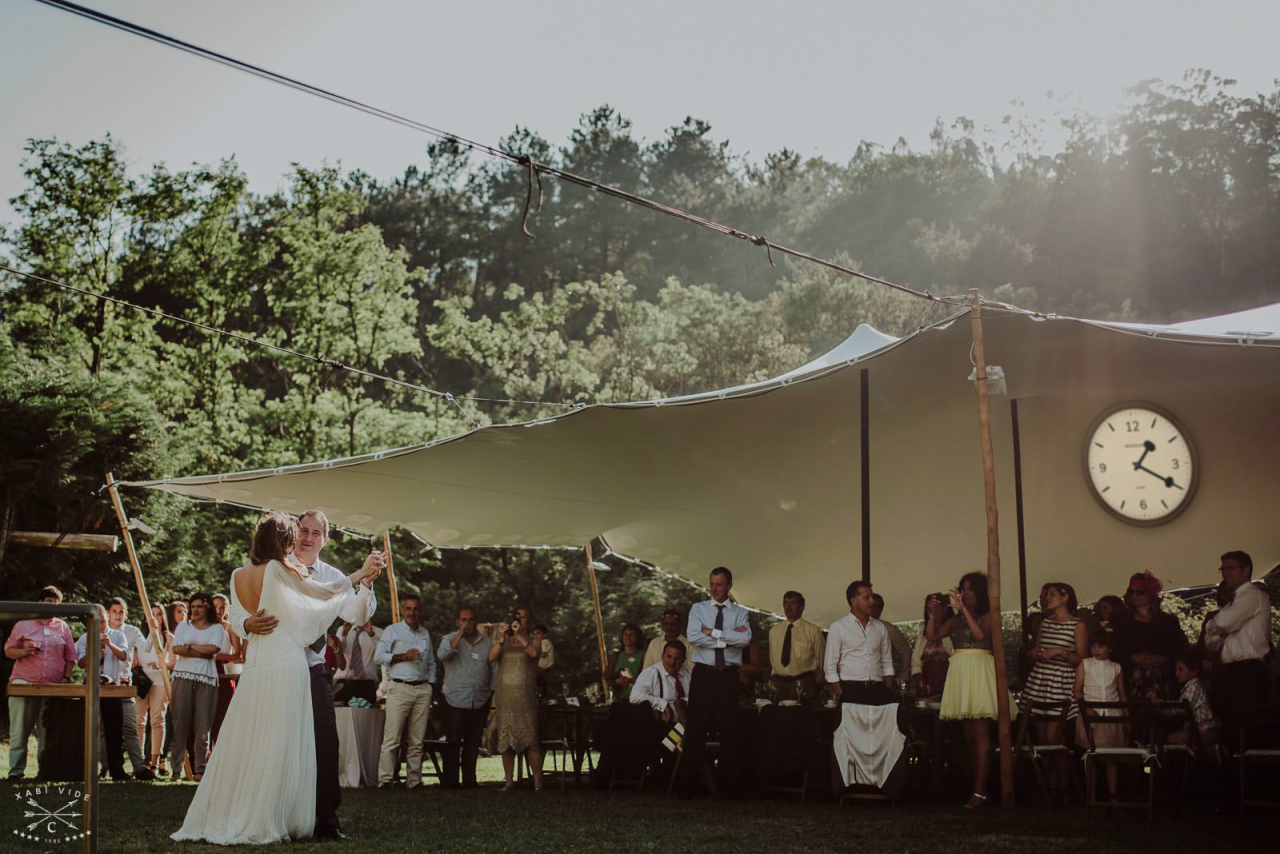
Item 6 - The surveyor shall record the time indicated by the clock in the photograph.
1:20
